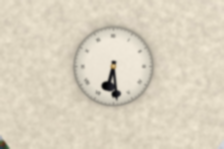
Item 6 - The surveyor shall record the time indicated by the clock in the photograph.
6:29
